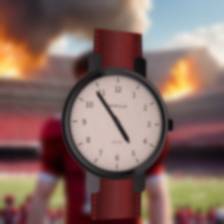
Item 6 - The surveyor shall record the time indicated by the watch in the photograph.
4:54
